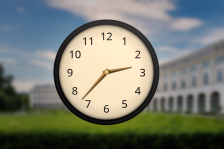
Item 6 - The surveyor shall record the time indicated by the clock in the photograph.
2:37
